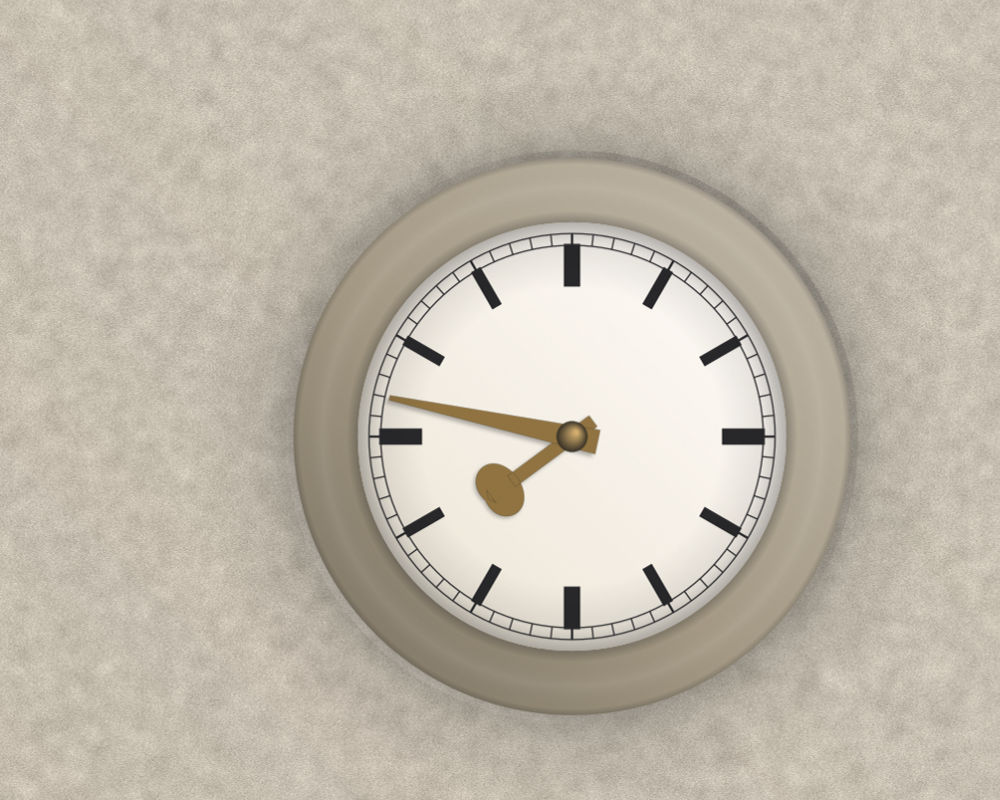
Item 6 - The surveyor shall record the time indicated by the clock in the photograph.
7:47
